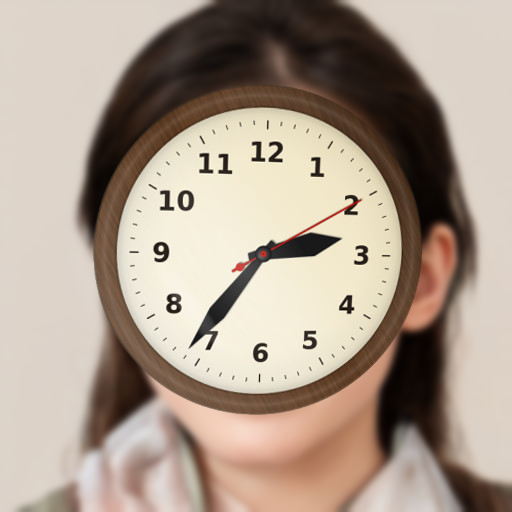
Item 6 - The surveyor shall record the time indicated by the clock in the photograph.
2:36:10
